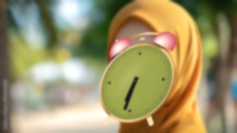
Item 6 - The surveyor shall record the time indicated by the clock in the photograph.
6:32
